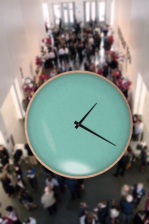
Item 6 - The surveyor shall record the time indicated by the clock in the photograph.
1:20
